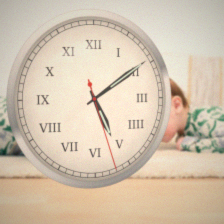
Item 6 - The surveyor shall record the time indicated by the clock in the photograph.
5:09:27
